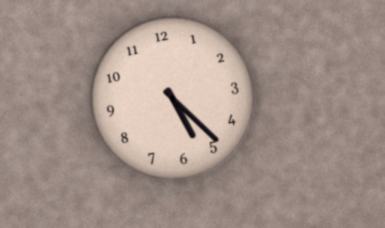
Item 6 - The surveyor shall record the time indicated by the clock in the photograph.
5:24
